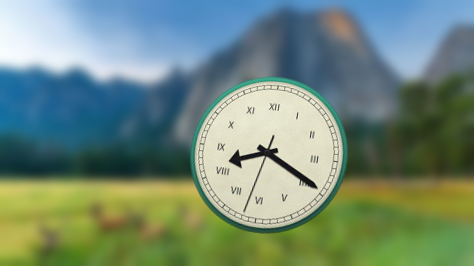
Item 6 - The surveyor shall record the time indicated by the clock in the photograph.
8:19:32
